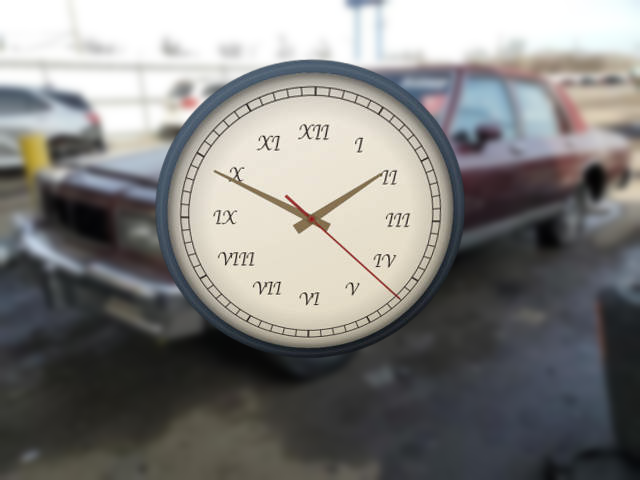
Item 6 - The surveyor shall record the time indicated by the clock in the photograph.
1:49:22
